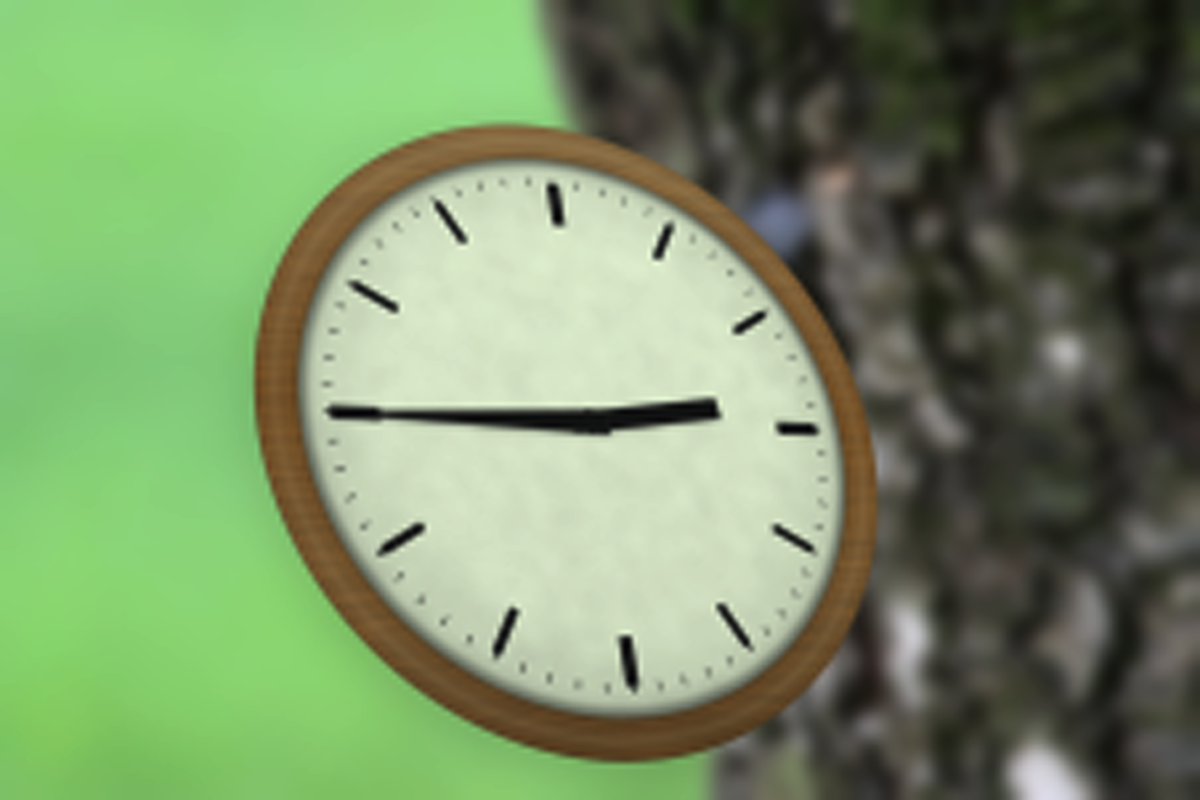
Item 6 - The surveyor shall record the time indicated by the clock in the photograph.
2:45
